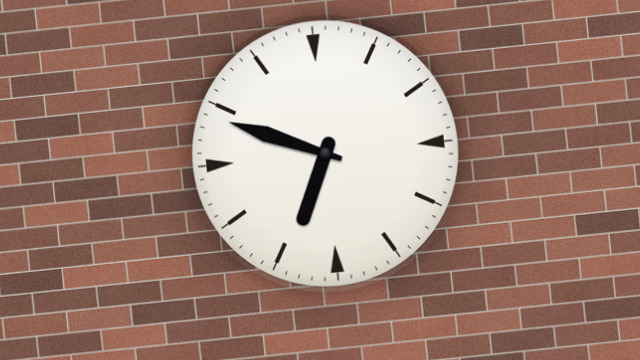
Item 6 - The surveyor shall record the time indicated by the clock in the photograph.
6:49
